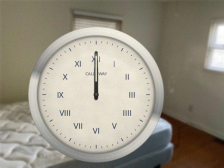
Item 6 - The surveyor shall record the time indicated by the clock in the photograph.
12:00
